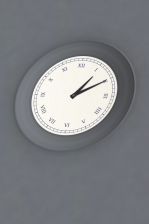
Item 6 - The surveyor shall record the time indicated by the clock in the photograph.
1:10
